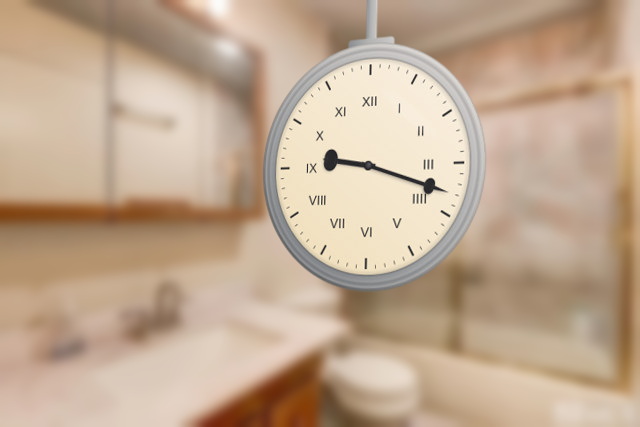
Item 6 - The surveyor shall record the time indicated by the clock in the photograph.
9:18
